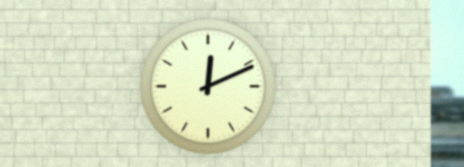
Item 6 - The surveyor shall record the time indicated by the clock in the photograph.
12:11
